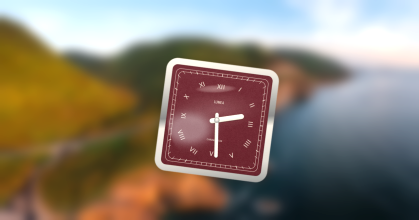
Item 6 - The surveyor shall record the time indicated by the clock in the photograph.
2:29
